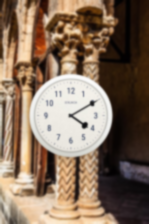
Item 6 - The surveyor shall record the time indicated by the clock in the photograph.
4:10
